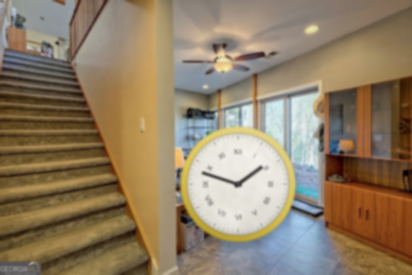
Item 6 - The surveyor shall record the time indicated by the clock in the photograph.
1:48
